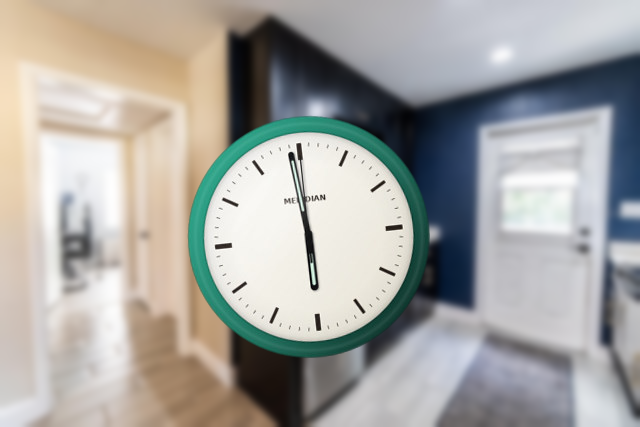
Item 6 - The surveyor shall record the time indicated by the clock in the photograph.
5:59:00
